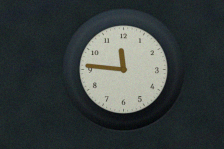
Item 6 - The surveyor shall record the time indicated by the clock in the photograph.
11:46
